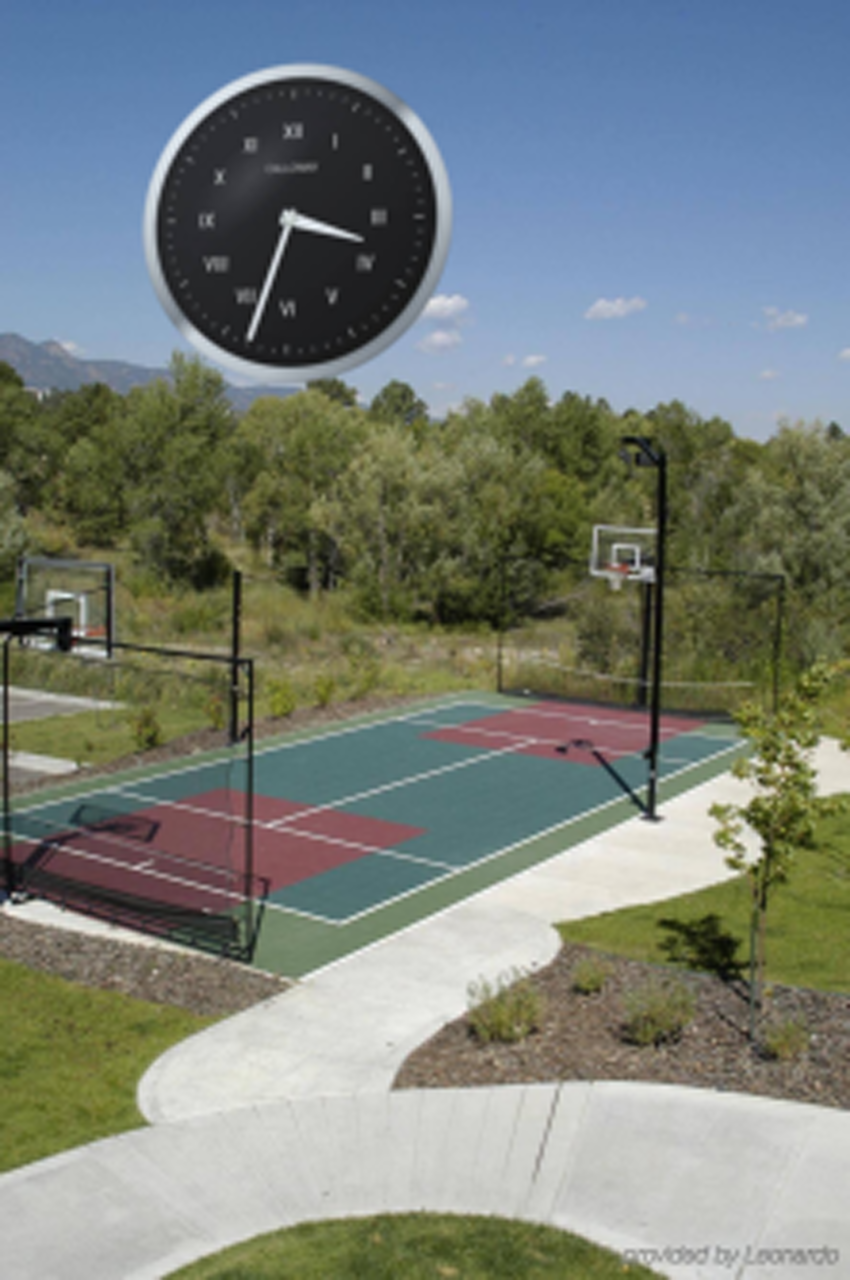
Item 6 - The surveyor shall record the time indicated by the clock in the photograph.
3:33
